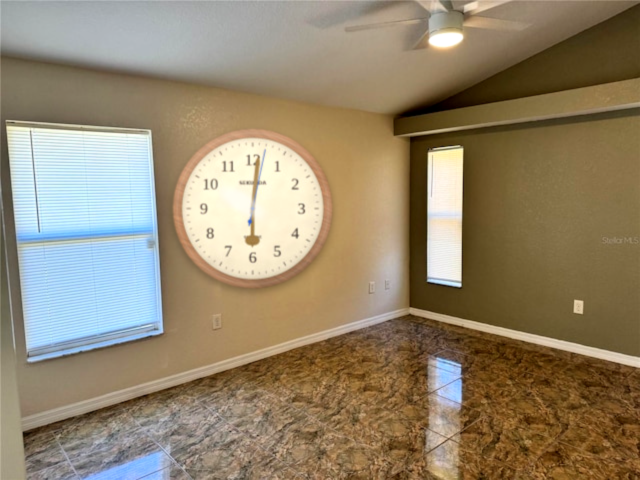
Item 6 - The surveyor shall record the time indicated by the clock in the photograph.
6:01:02
